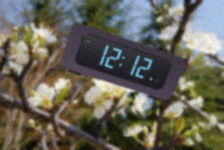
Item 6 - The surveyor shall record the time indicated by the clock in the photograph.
12:12
